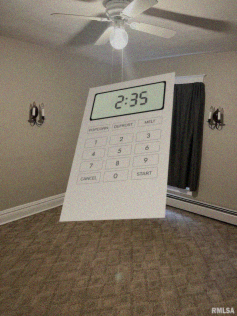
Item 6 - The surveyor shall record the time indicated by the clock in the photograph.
2:35
